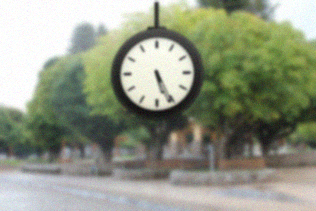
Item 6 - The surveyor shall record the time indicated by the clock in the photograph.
5:26
